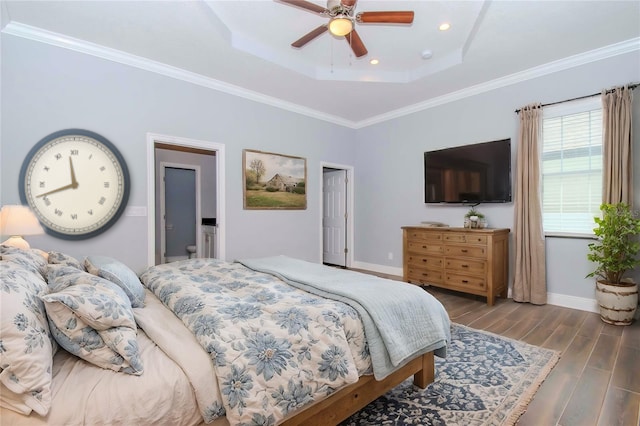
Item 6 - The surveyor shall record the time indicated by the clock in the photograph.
11:42
